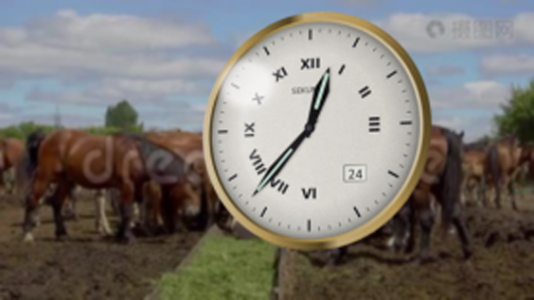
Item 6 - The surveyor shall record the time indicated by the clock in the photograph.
12:37
